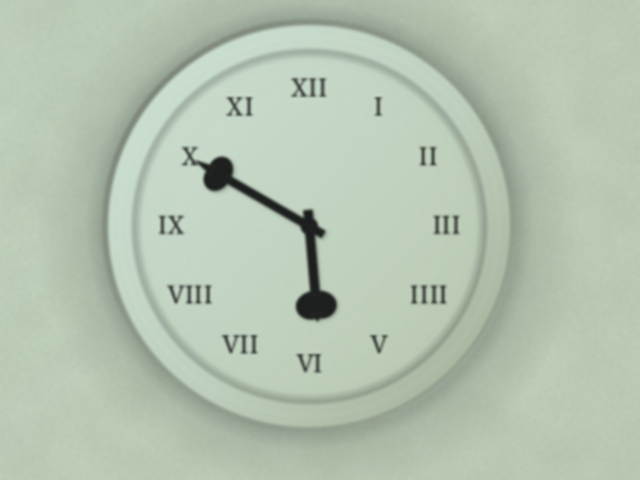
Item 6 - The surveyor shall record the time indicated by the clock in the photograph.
5:50
